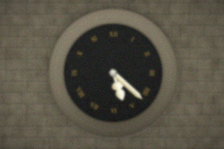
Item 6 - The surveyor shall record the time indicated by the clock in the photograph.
5:22
